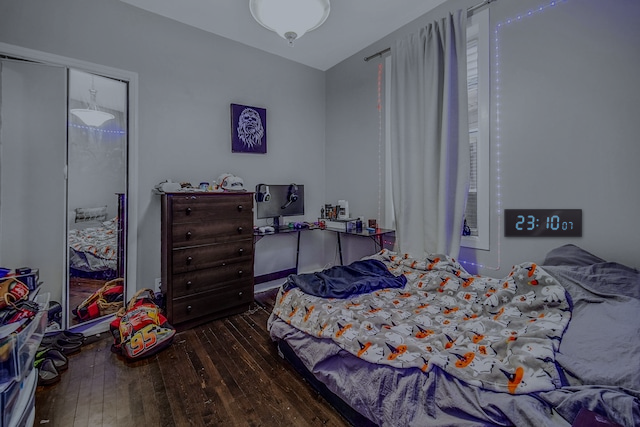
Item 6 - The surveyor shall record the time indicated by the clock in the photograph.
23:10:07
